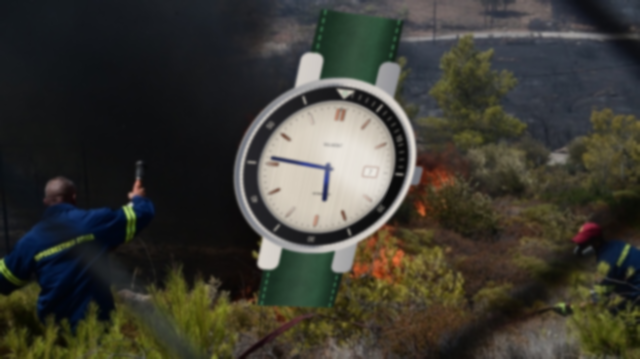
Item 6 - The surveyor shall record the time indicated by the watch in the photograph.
5:46
